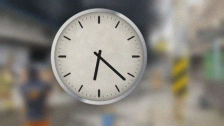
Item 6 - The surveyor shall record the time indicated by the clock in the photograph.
6:22
